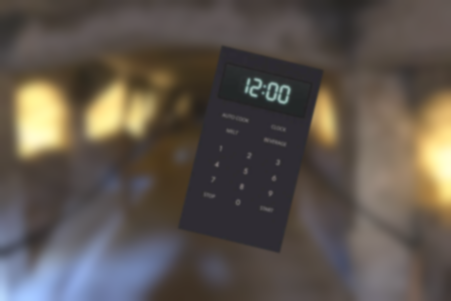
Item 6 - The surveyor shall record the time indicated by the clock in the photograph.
12:00
